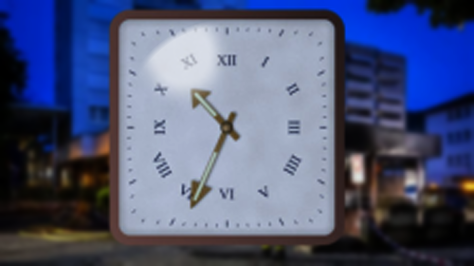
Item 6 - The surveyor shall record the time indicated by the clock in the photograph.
10:34
